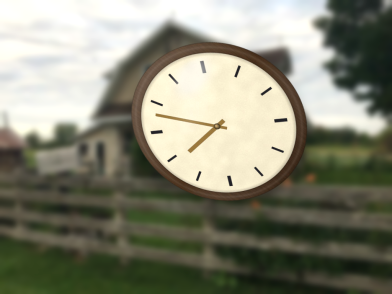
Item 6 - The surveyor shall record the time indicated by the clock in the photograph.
7:48
